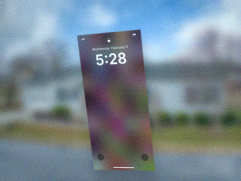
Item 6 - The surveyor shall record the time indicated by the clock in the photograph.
5:28
